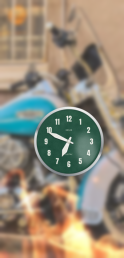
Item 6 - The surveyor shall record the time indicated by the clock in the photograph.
6:49
